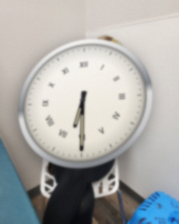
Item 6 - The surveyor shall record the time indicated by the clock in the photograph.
6:30
